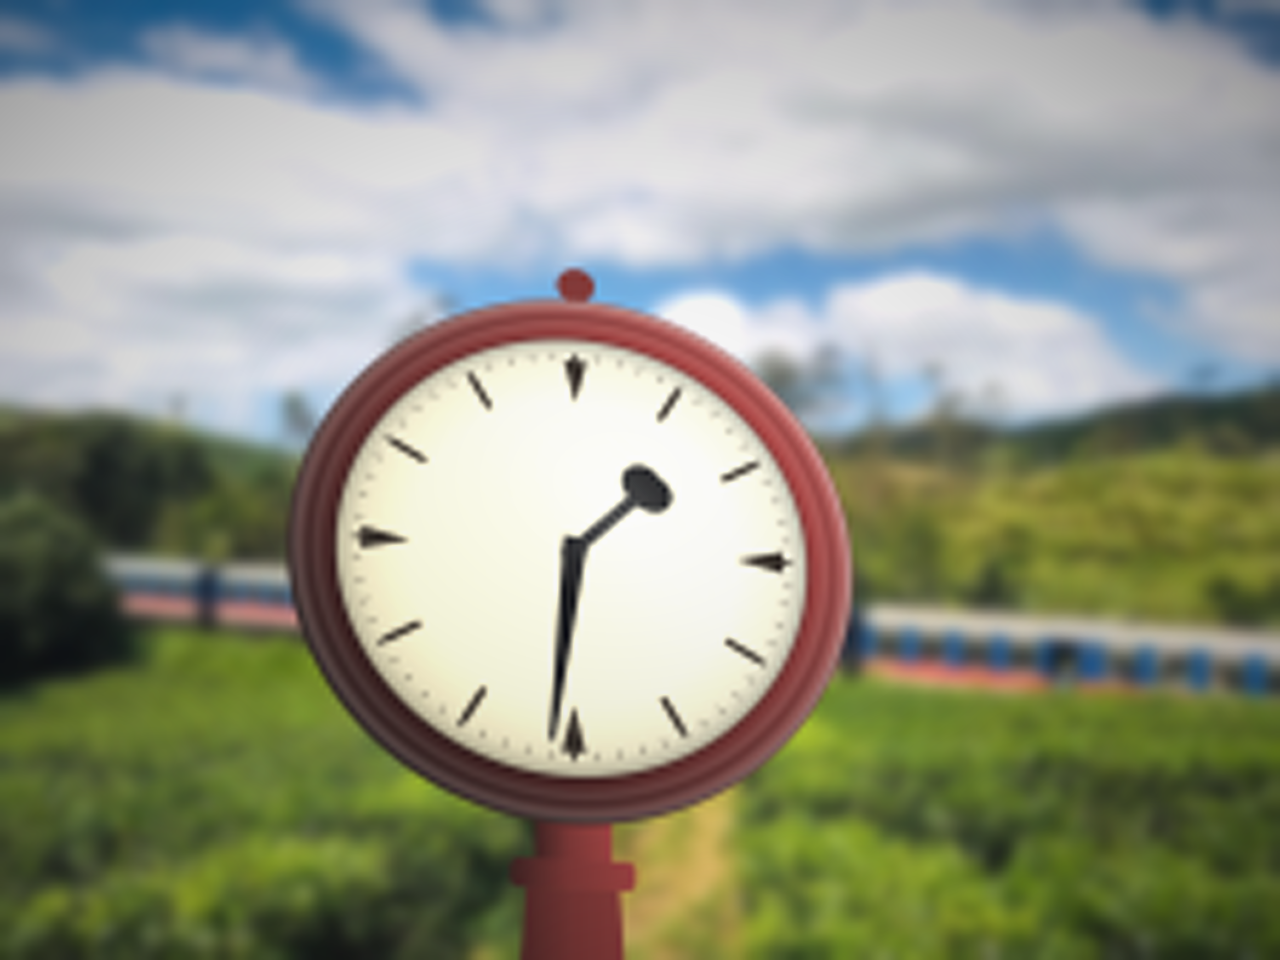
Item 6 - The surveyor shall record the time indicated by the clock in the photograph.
1:31
